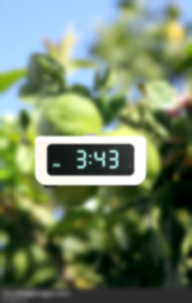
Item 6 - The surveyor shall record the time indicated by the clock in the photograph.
3:43
